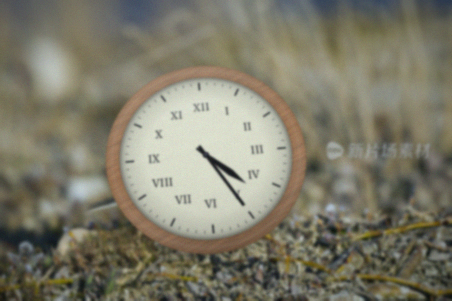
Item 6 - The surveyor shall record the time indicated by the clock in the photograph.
4:25
